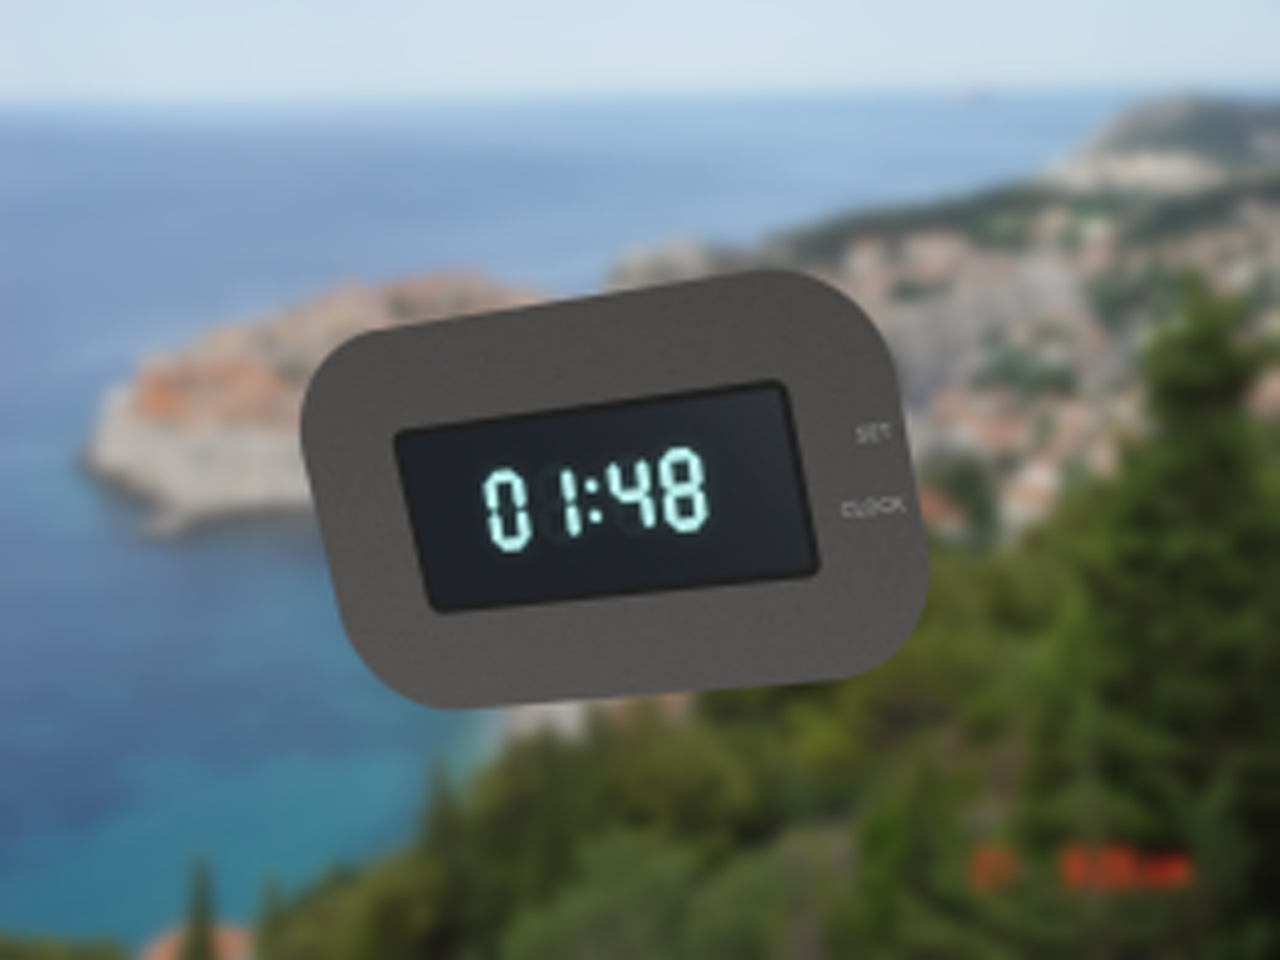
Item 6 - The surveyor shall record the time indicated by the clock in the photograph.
1:48
